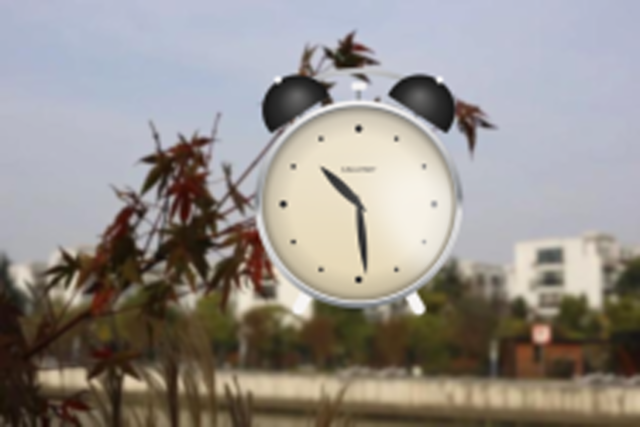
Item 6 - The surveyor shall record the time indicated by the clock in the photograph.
10:29
